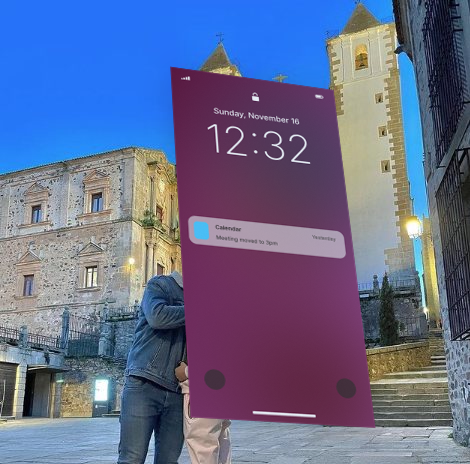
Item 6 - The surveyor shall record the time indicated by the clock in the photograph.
12:32
